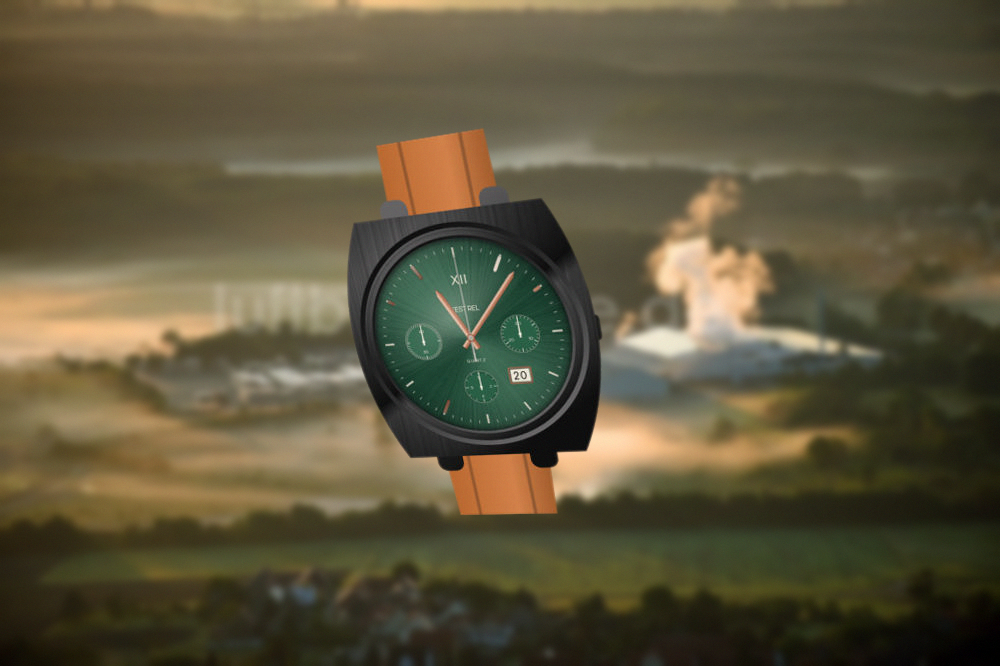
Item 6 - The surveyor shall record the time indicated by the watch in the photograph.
11:07
